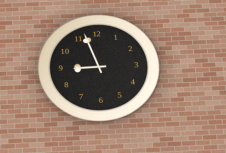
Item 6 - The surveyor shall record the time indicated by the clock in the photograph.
8:57
